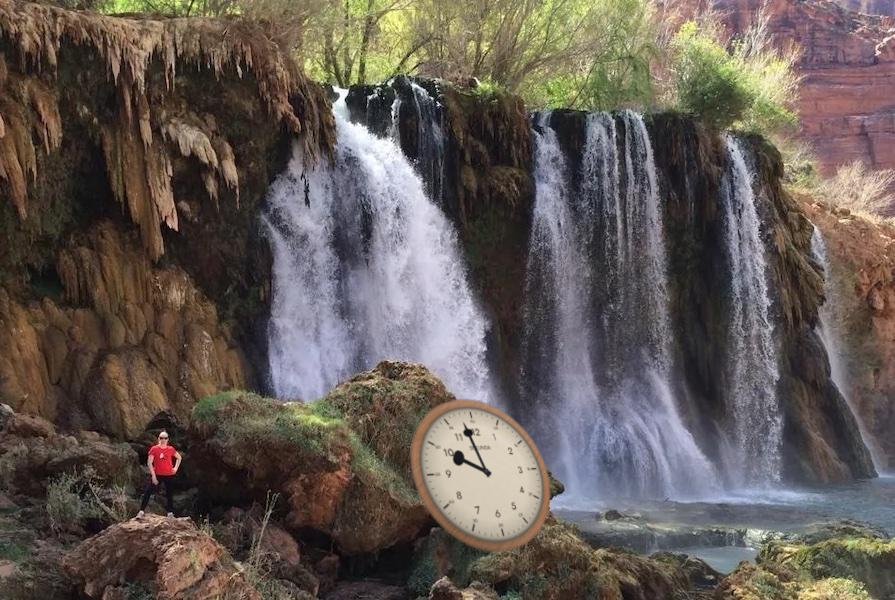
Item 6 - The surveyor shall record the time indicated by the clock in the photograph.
9:58
